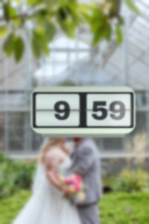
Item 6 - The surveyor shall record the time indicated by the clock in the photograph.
9:59
